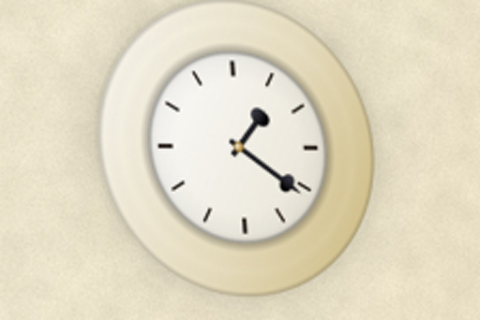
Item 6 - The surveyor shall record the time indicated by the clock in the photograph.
1:21
